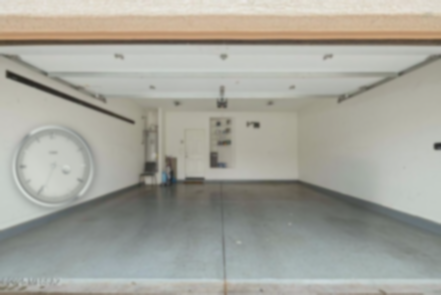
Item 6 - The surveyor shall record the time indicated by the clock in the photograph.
3:34
